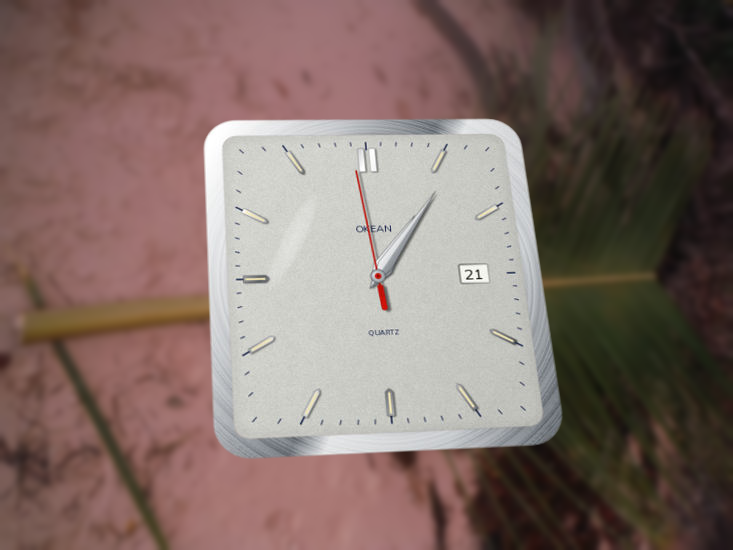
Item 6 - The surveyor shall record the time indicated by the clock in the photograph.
1:05:59
